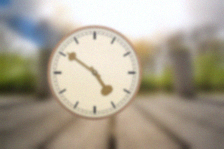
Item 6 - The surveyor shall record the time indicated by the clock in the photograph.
4:51
